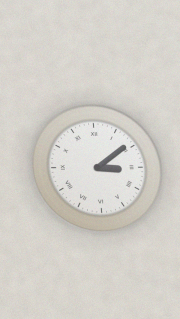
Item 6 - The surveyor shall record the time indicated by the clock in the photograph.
3:09
